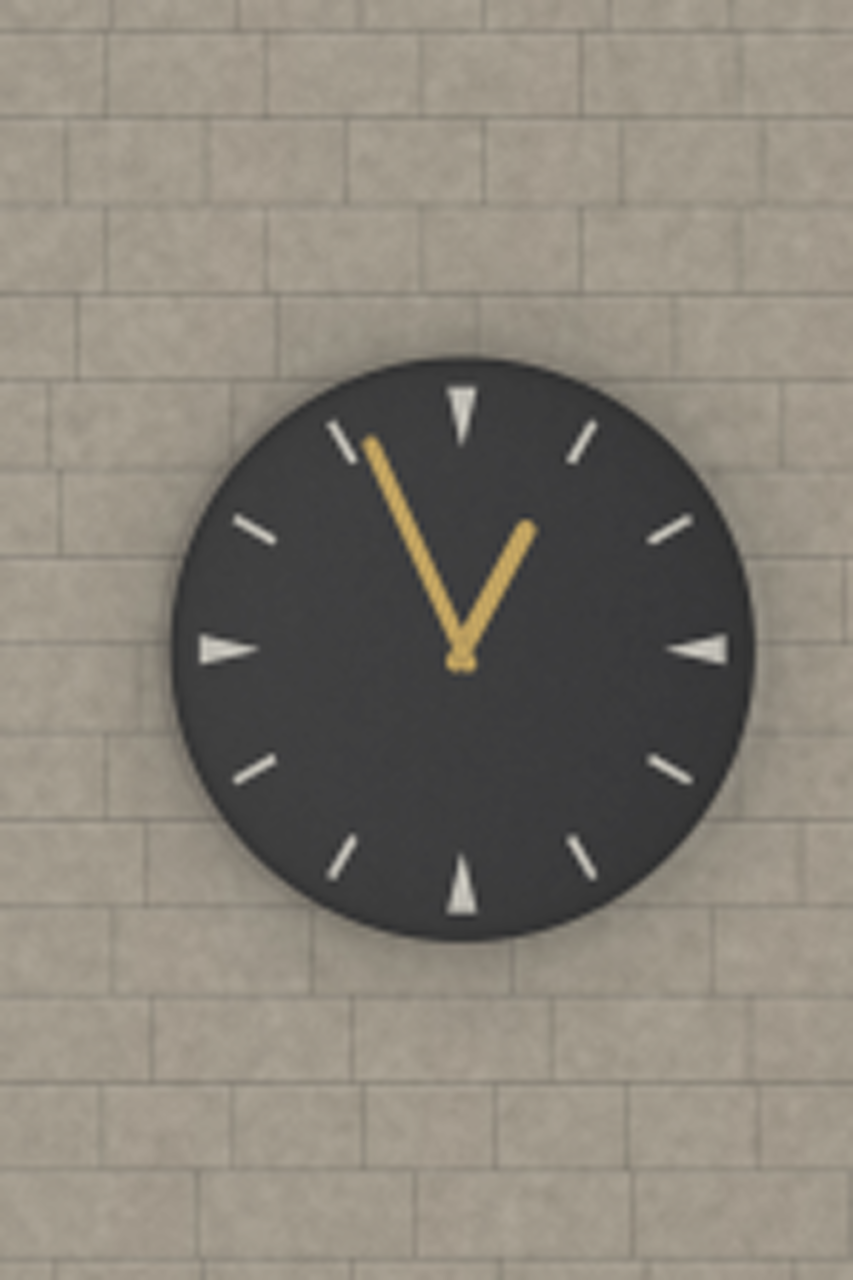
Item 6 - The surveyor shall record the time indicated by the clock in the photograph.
12:56
